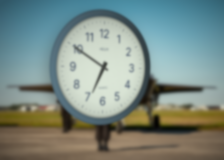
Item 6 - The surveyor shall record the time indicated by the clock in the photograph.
6:50
